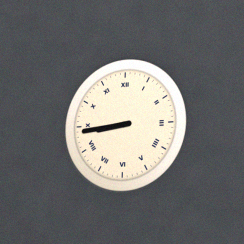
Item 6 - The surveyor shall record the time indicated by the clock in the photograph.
8:44
